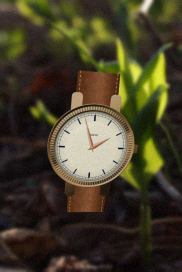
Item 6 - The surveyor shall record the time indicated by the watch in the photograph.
1:57
